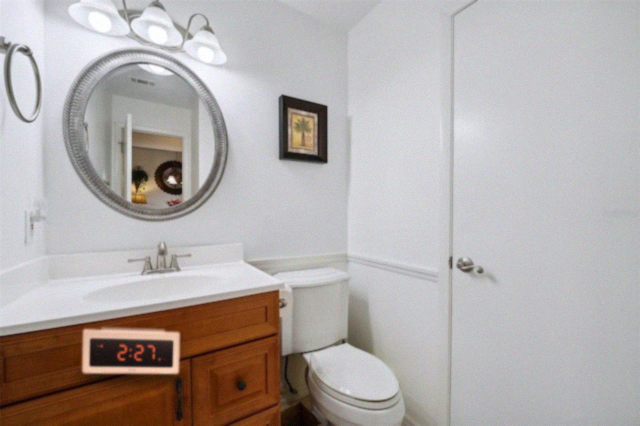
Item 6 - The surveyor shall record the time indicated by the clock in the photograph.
2:27
